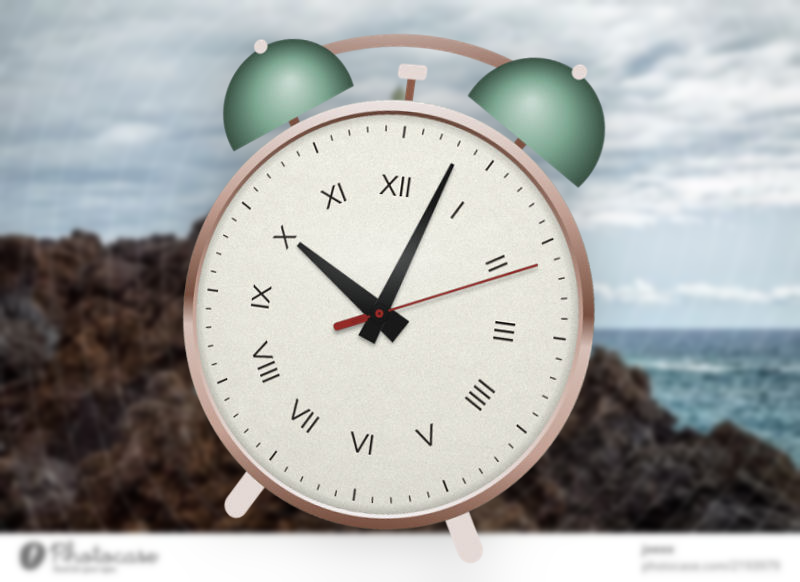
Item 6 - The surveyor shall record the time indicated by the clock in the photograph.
10:03:11
